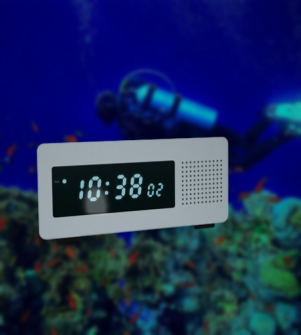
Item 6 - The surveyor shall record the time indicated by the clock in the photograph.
10:38:02
